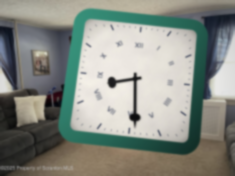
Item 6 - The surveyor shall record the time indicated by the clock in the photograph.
8:29
